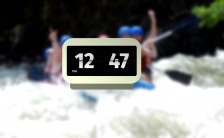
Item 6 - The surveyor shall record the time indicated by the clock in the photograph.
12:47
